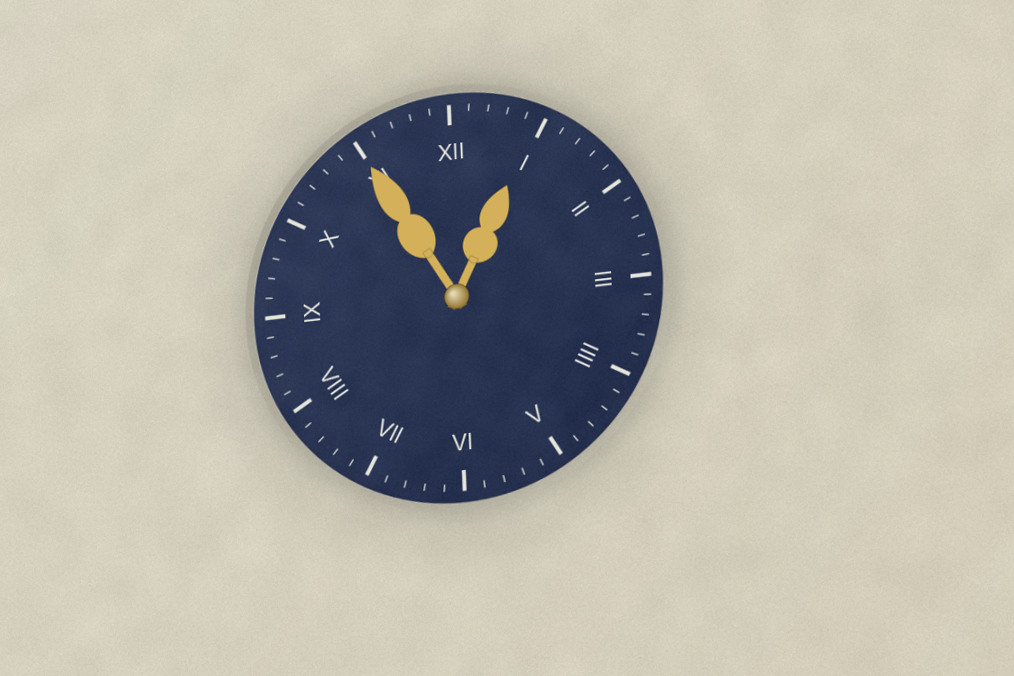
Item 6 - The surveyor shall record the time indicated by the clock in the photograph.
12:55
